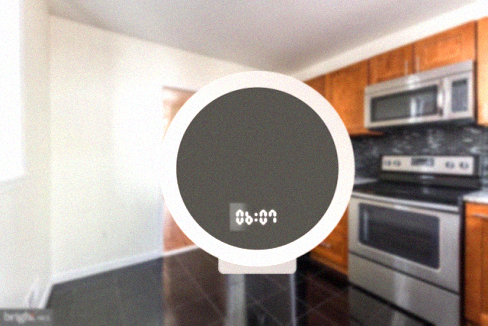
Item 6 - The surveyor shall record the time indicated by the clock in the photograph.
6:07
